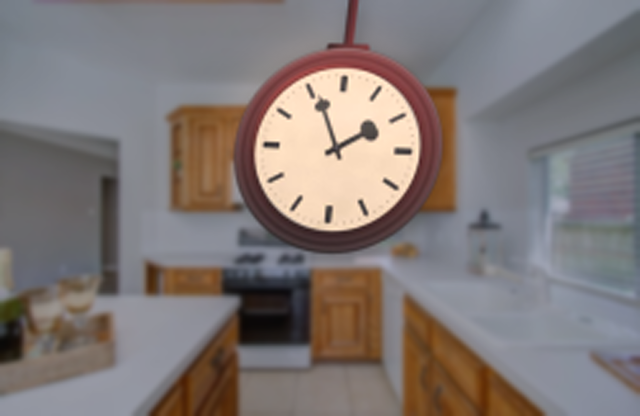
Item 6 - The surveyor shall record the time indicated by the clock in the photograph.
1:56
